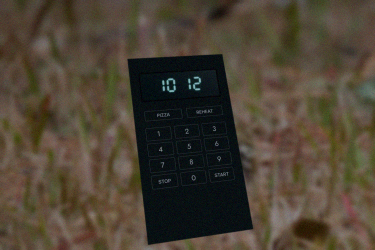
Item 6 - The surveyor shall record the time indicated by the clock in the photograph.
10:12
